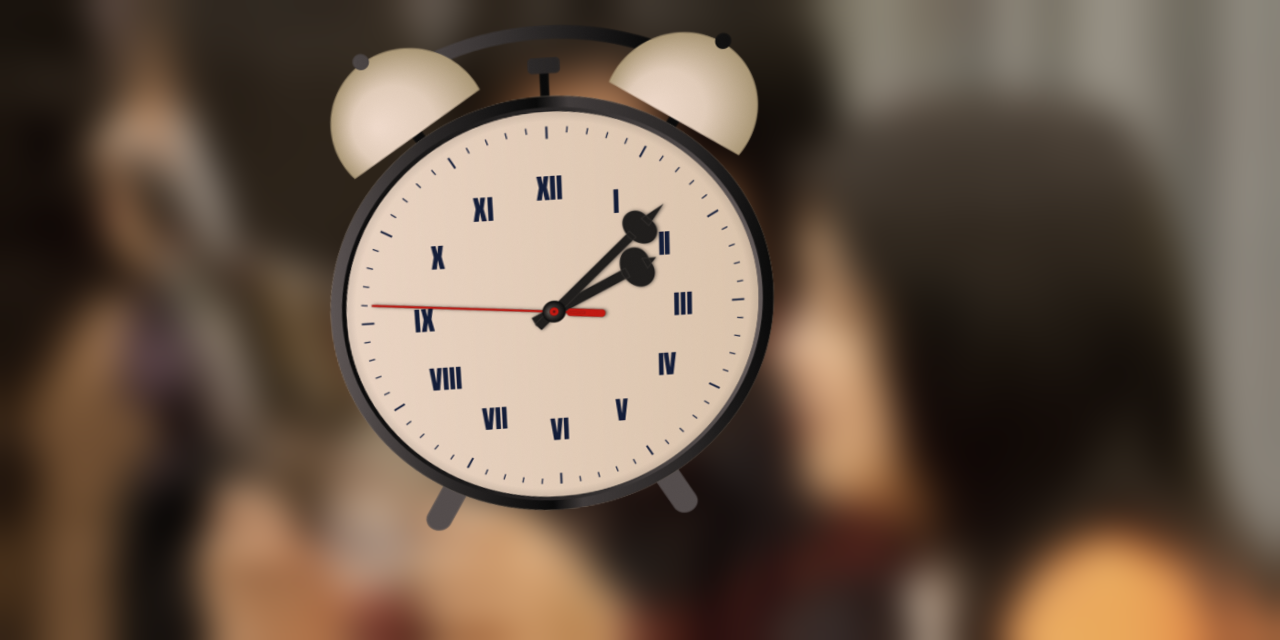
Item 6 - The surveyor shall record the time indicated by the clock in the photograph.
2:07:46
